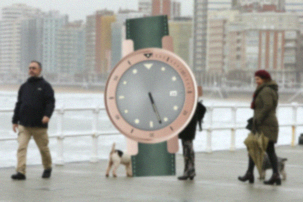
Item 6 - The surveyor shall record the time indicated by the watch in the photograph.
5:27
